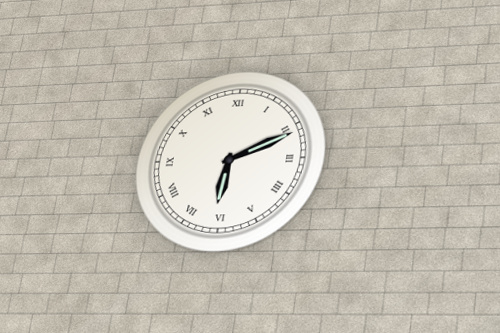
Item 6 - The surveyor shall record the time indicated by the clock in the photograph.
6:11
